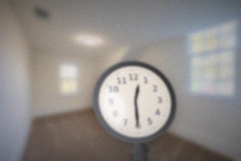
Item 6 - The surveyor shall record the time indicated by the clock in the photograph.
12:30
